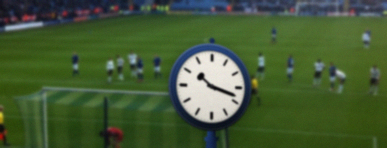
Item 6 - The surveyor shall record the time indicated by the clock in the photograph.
10:18
